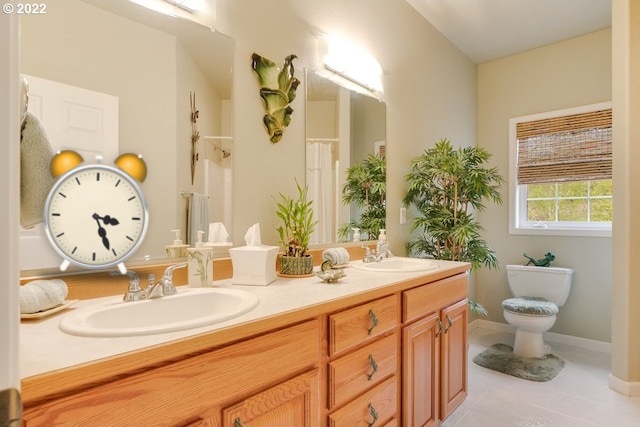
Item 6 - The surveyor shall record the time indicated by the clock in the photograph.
3:26
